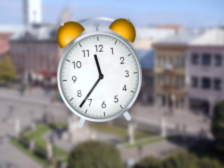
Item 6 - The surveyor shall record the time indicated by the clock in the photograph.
11:37
